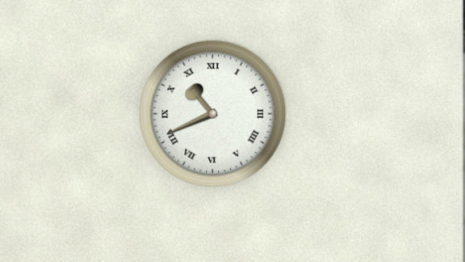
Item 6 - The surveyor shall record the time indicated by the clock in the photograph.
10:41
